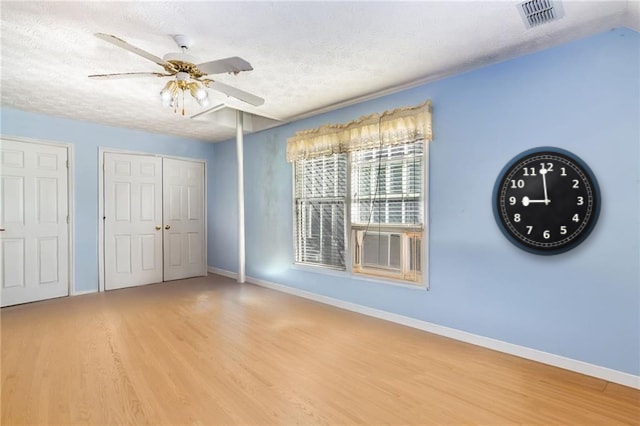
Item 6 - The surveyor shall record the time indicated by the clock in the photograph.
8:59
